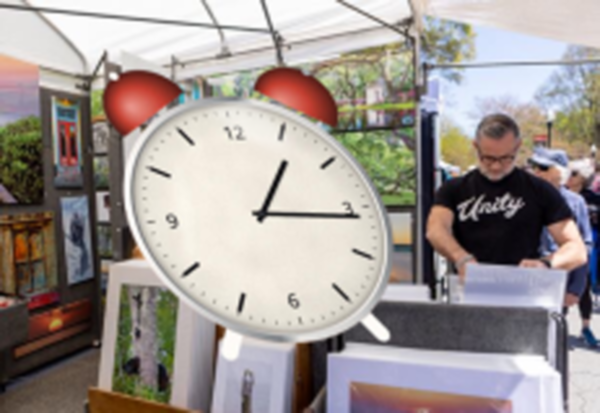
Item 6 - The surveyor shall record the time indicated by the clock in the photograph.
1:16
